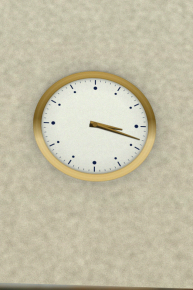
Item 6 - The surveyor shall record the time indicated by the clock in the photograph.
3:18
